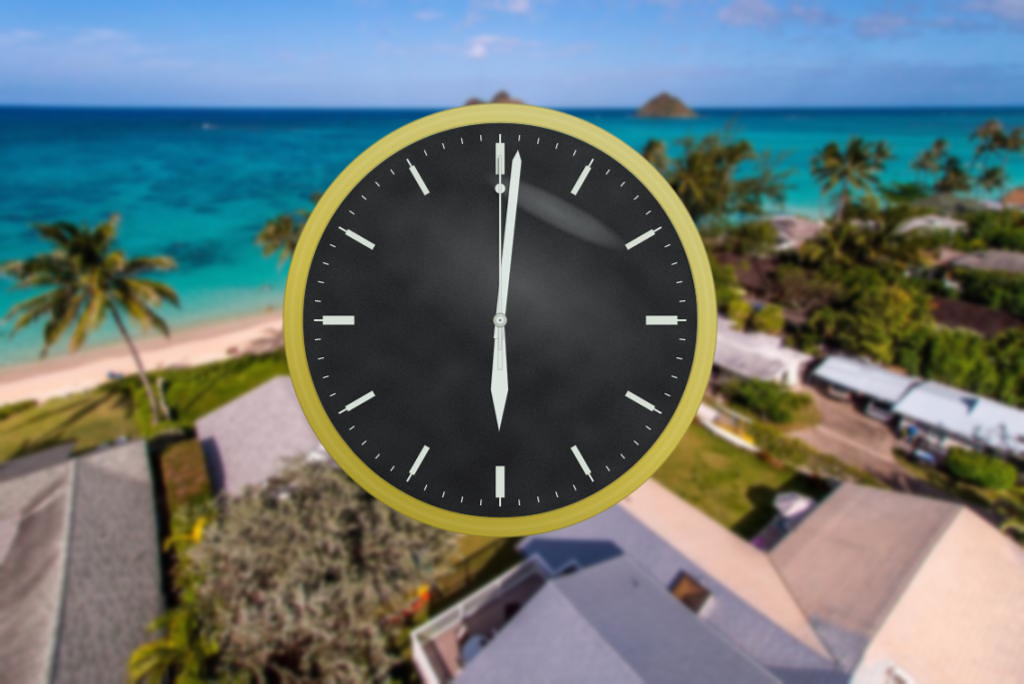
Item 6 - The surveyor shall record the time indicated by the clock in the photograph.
6:01:00
